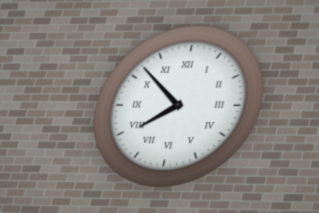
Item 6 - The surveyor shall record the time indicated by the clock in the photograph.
7:52
